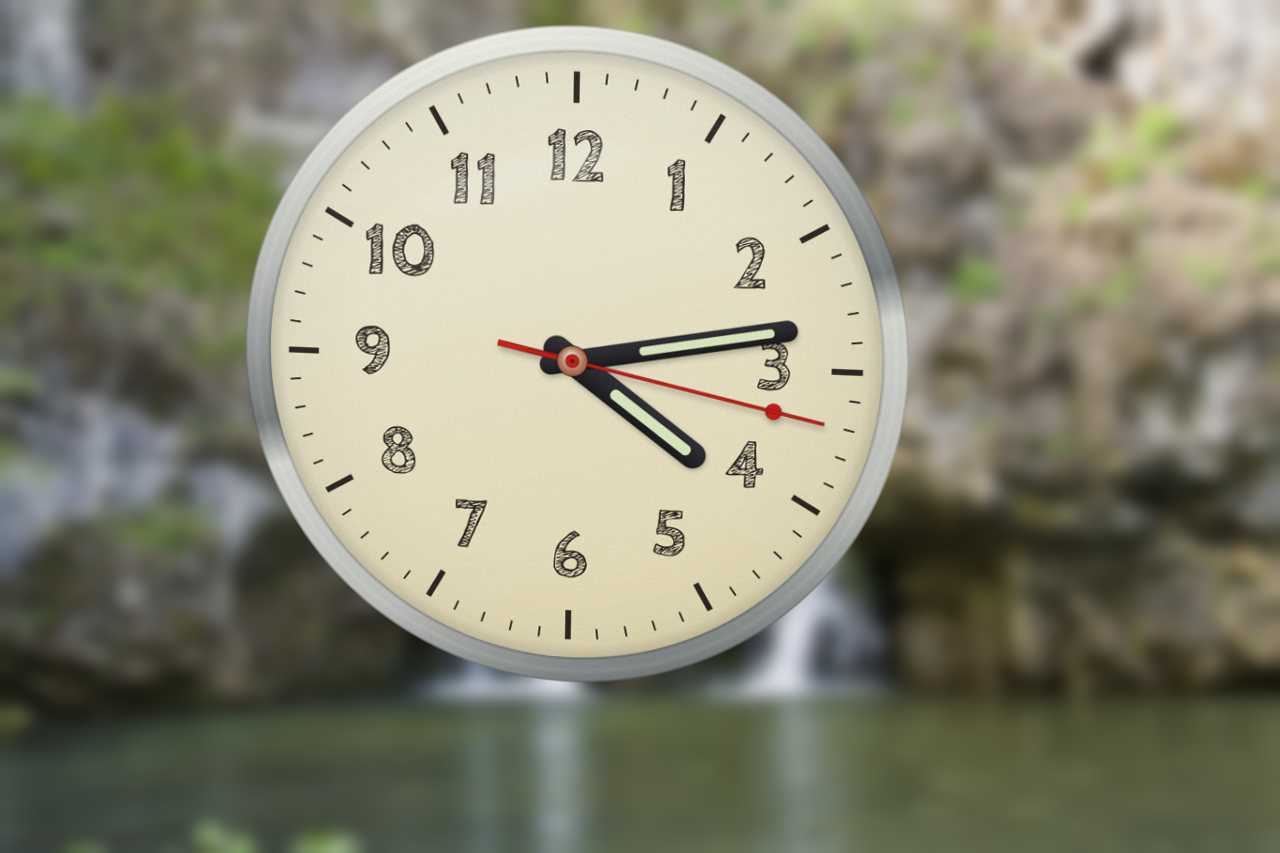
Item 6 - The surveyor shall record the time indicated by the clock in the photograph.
4:13:17
